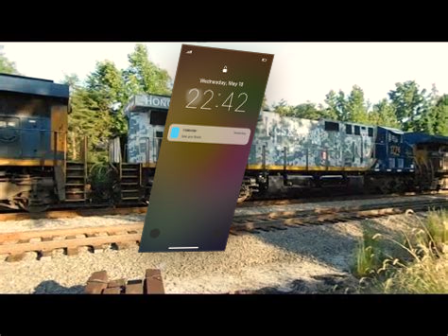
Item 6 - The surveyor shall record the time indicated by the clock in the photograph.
22:42
